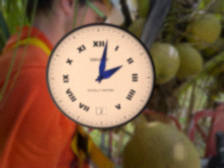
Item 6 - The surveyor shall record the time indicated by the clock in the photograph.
2:02
